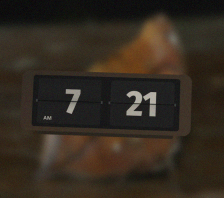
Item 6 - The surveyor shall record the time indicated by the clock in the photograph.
7:21
